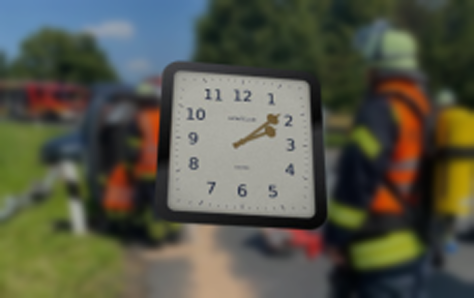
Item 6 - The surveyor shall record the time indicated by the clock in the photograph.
2:08
